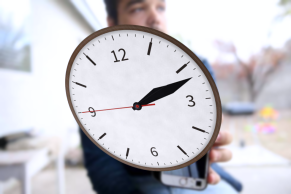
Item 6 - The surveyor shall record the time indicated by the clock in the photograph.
2:11:45
